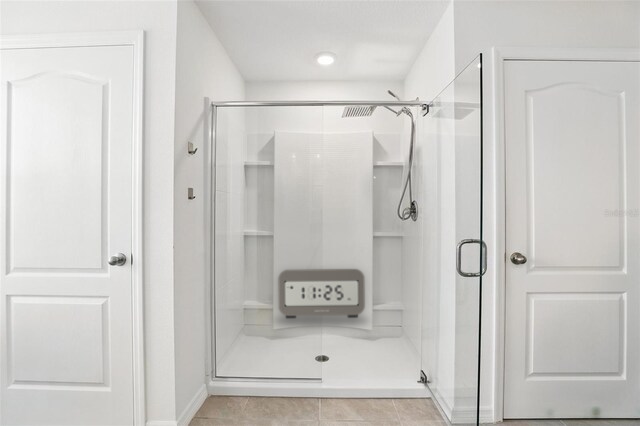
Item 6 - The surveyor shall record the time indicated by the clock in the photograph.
11:25
